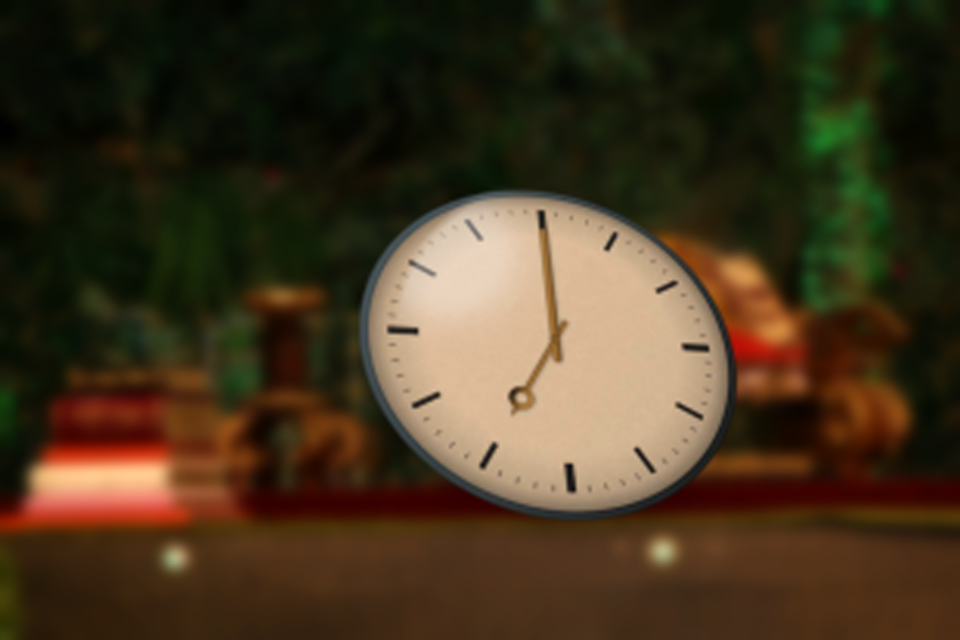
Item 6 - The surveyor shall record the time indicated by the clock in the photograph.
7:00
